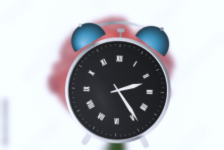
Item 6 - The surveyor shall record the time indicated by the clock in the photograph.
2:24
